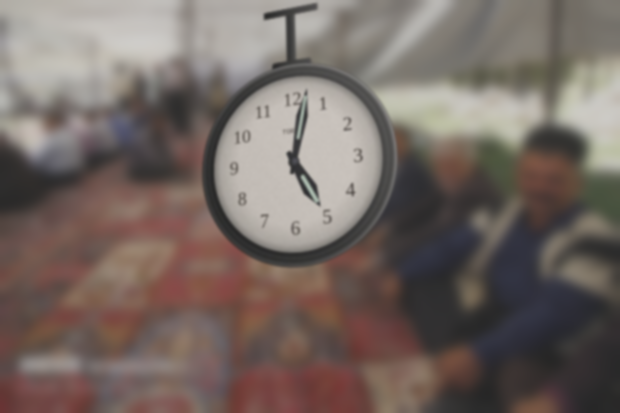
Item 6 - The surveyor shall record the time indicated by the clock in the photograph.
5:02
